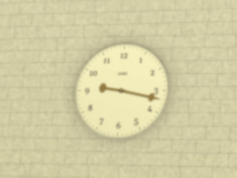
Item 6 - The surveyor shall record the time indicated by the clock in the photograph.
9:17
